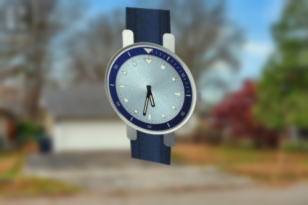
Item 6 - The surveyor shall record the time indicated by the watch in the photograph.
5:32
